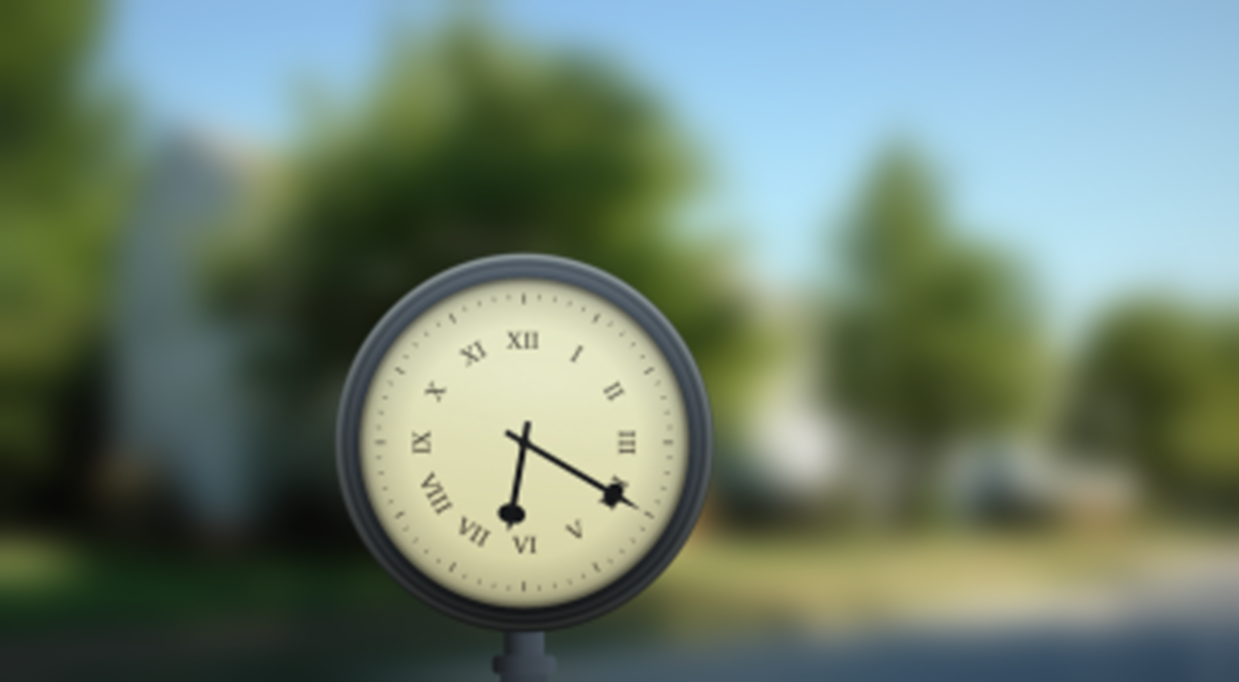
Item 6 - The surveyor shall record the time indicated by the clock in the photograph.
6:20
